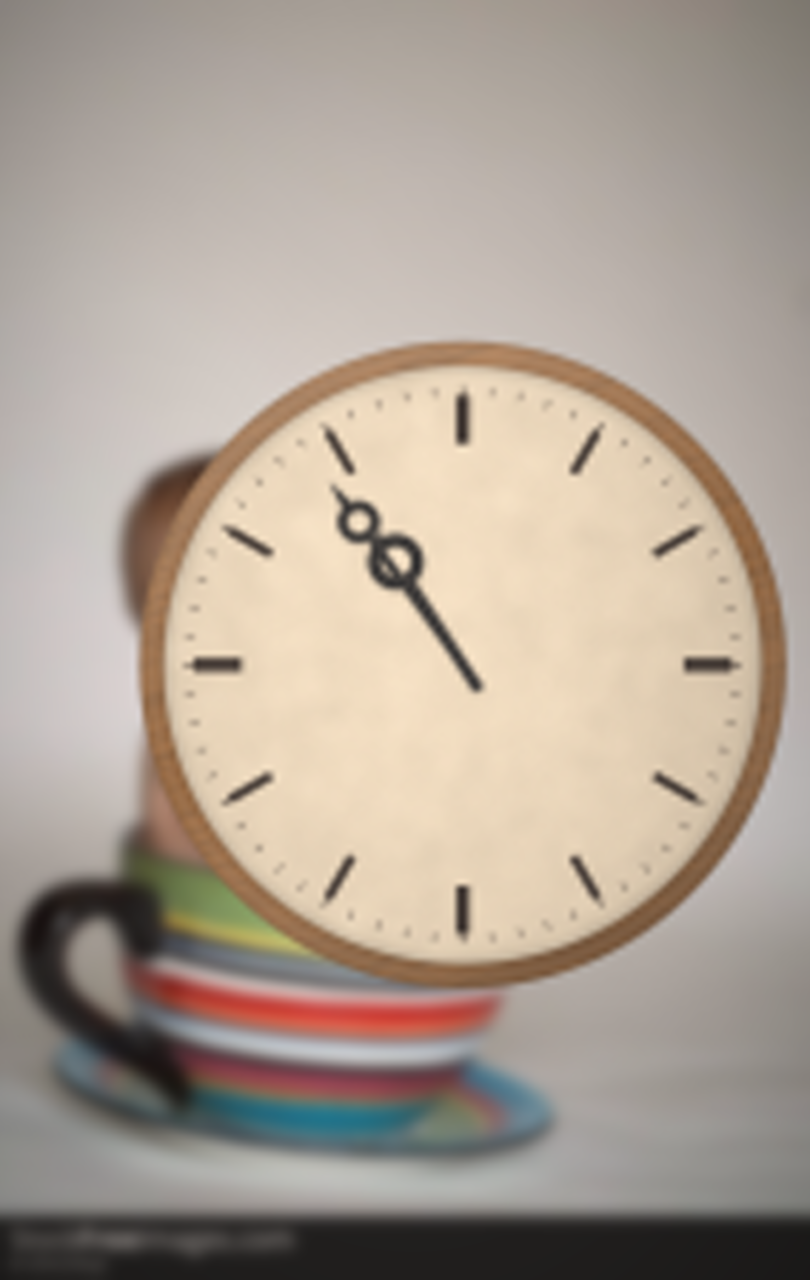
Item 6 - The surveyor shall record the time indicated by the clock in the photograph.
10:54
